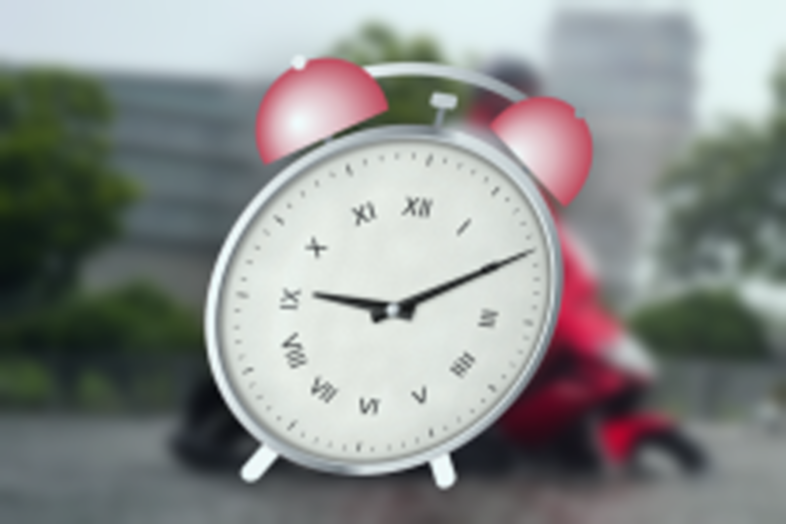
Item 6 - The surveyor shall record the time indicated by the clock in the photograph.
9:10
